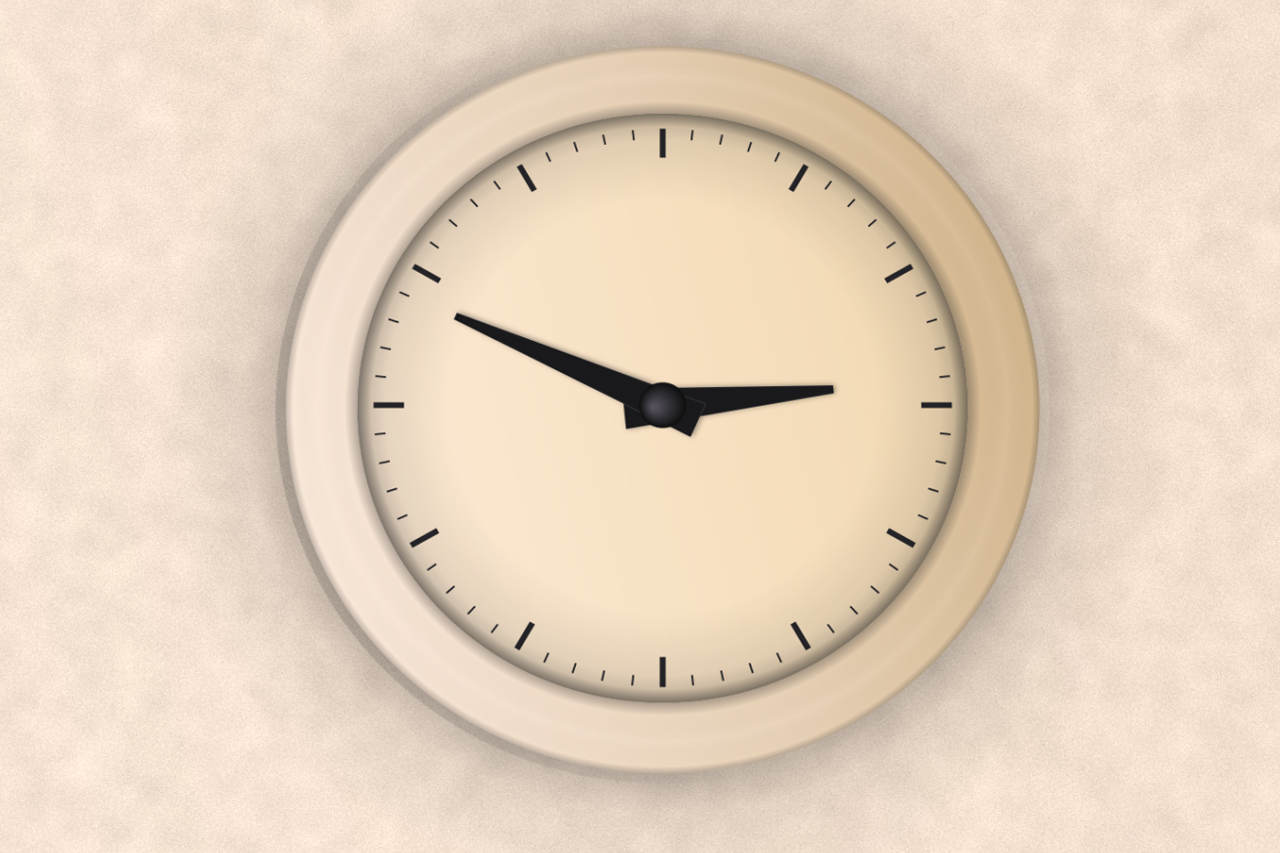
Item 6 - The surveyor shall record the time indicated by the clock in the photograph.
2:49
